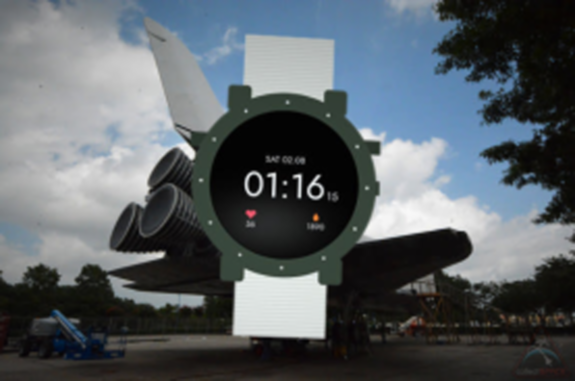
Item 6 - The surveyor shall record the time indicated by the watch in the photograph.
1:16
